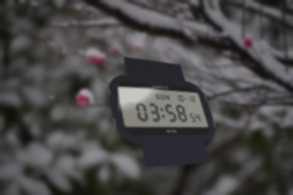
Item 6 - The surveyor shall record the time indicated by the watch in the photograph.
3:58
